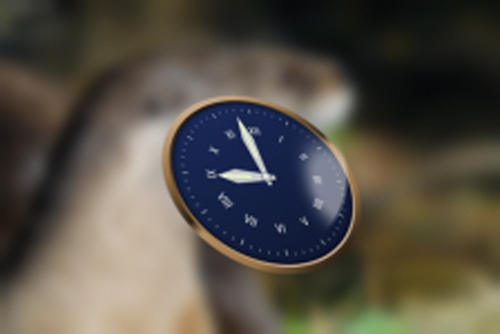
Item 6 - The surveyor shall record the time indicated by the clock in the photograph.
8:58
